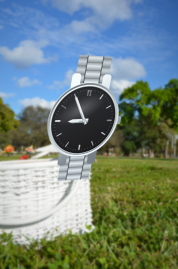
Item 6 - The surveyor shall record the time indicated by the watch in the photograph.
8:55
